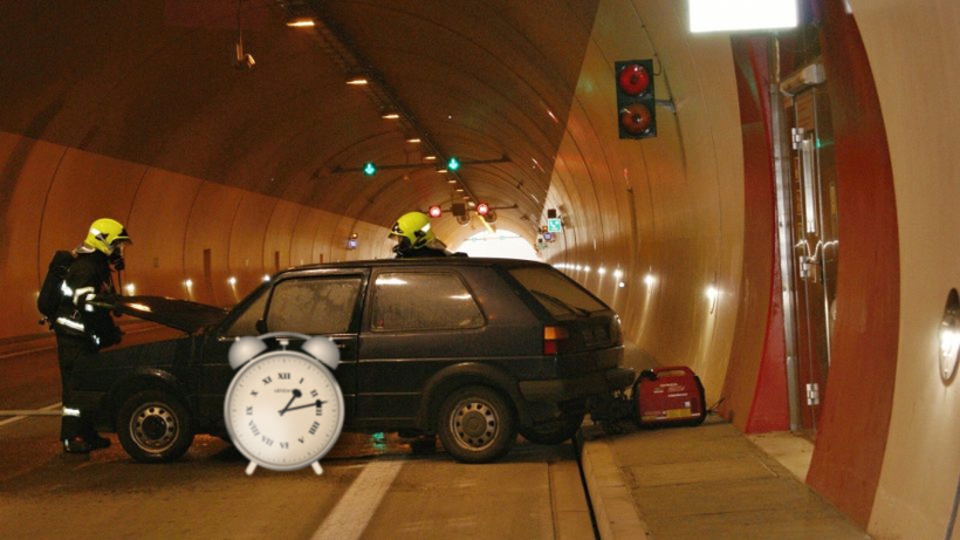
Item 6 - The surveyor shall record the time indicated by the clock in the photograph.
1:13
